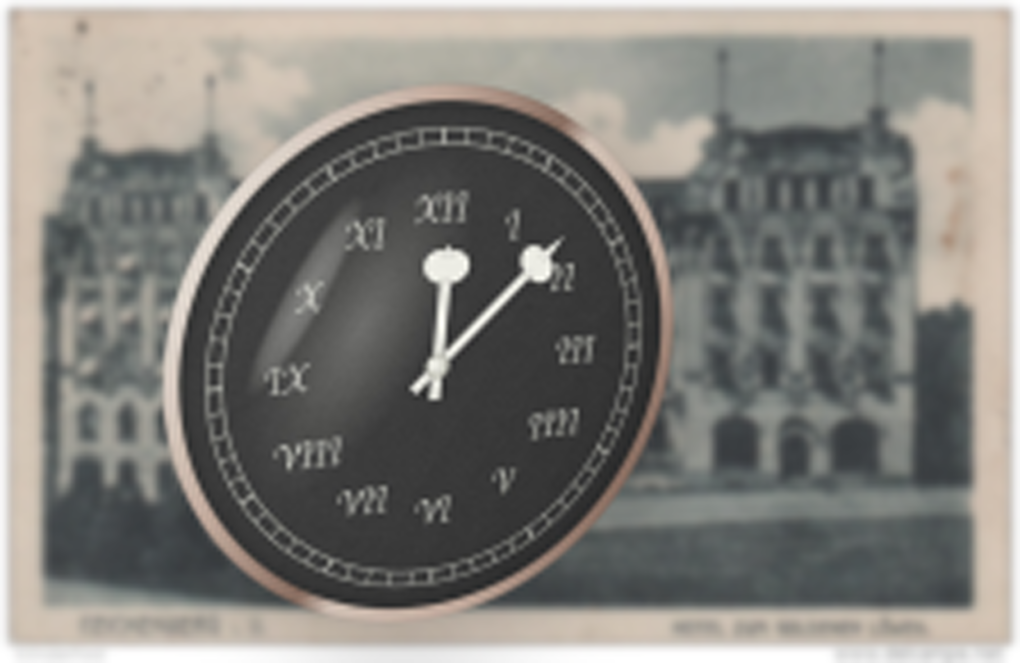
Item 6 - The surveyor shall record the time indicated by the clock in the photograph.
12:08
